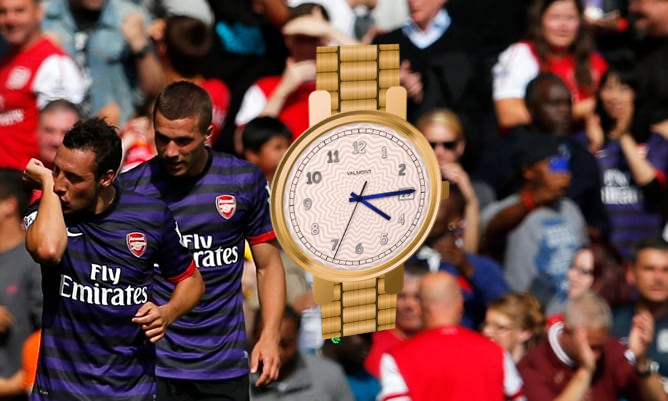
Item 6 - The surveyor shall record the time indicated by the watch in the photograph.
4:14:34
